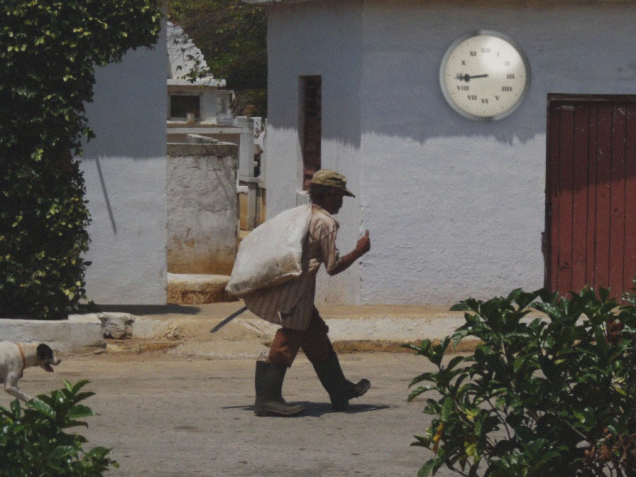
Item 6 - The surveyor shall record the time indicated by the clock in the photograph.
8:44
